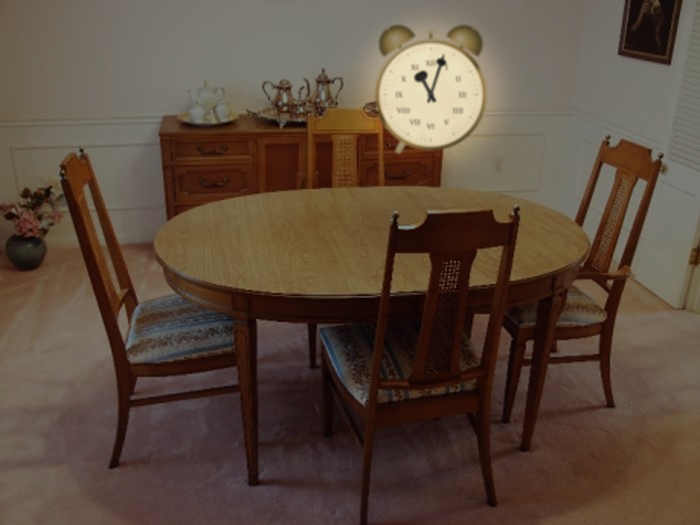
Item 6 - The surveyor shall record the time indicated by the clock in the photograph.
11:03
